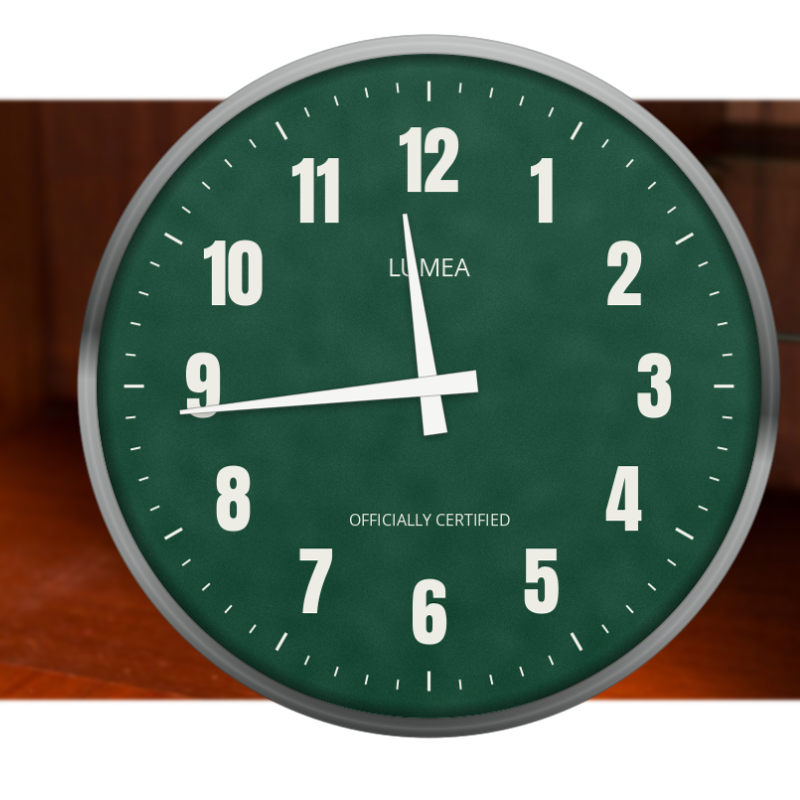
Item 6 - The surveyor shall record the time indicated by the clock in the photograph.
11:44
